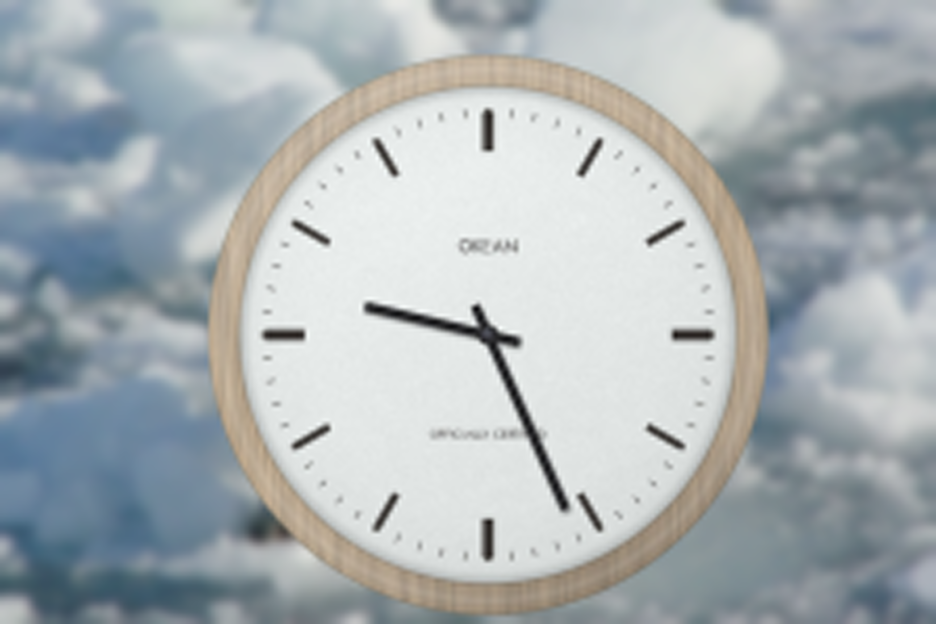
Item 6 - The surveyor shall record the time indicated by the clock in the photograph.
9:26
